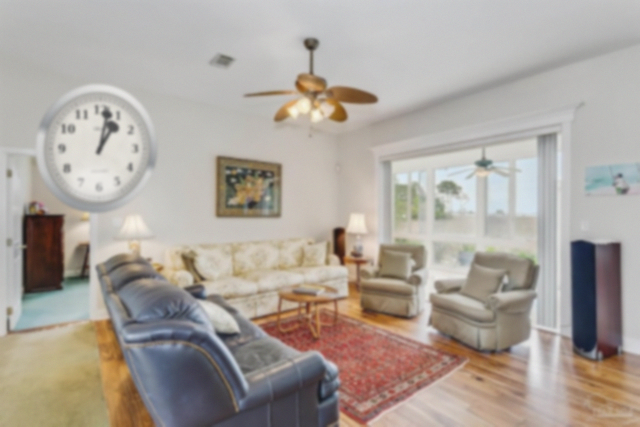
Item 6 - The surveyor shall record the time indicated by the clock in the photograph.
1:02
